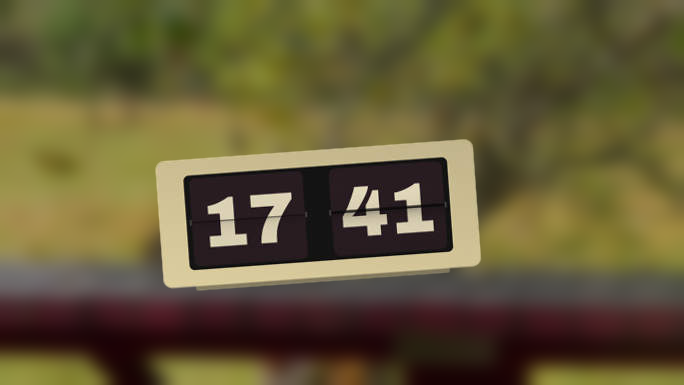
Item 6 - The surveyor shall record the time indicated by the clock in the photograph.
17:41
